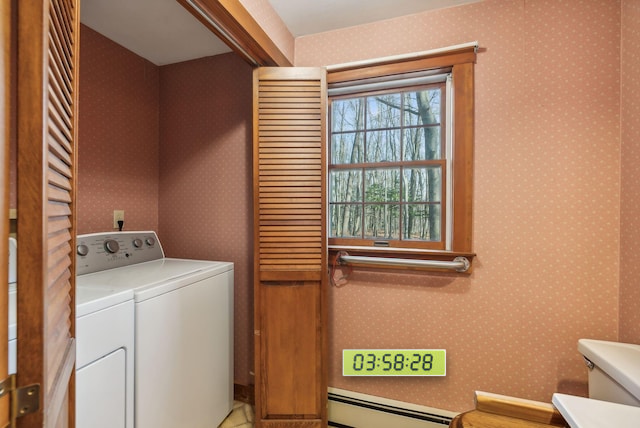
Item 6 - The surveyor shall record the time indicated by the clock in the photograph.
3:58:28
